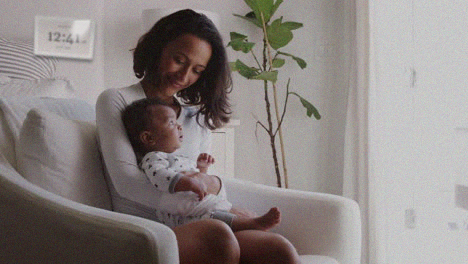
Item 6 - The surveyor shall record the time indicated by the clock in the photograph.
12:41
